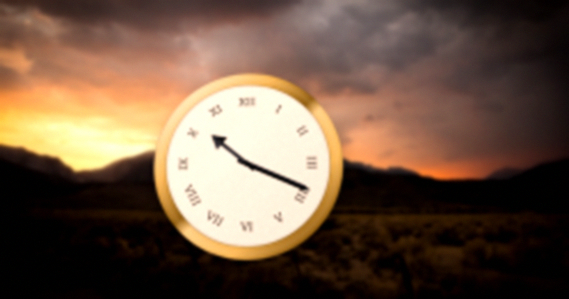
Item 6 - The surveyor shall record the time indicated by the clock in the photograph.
10:19
